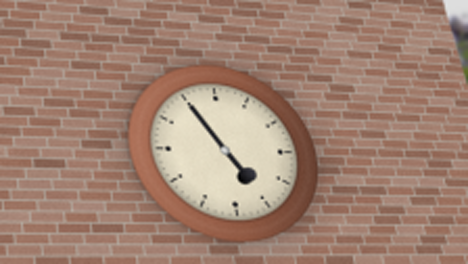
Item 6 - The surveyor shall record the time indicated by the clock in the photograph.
4:55
